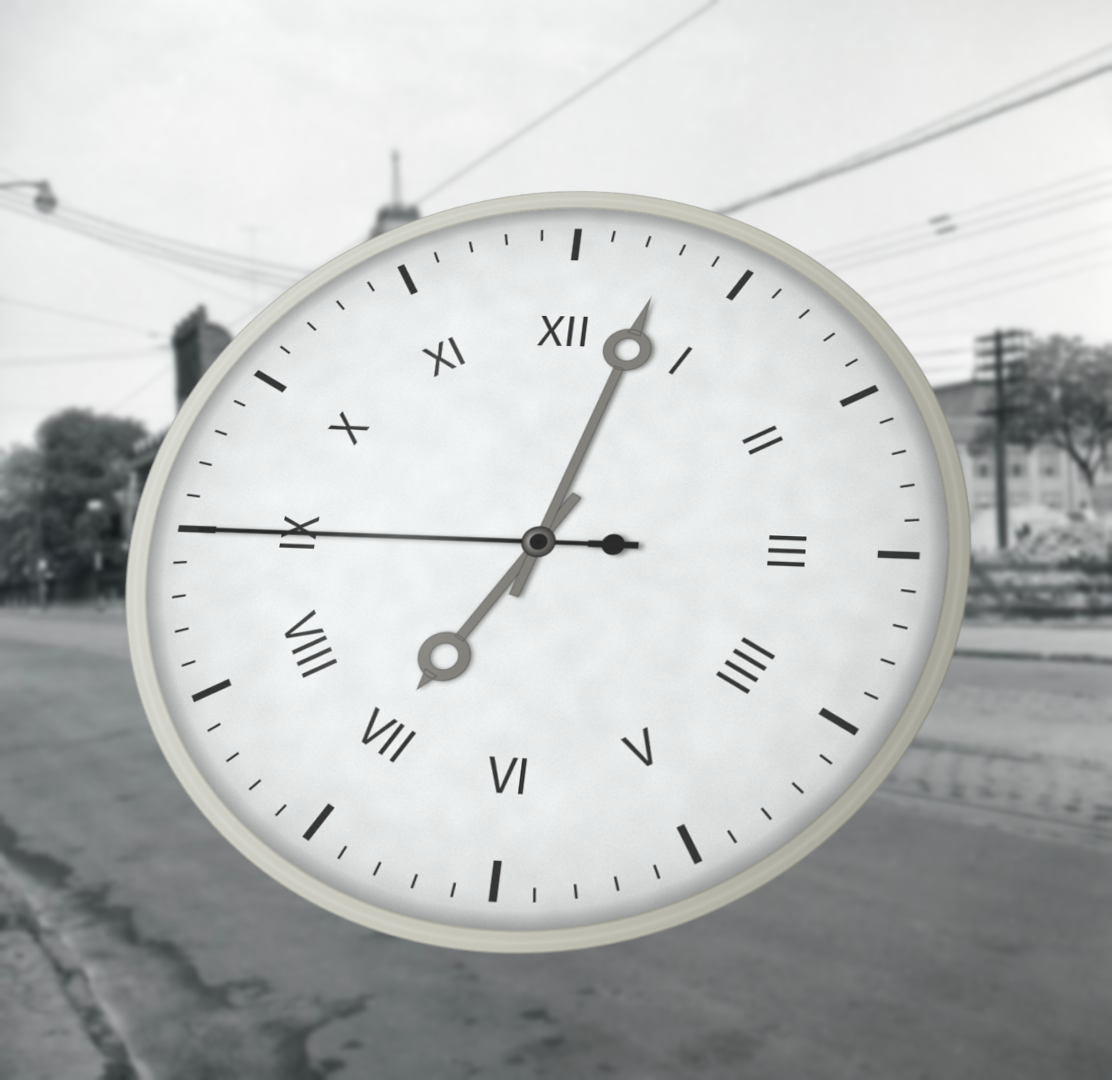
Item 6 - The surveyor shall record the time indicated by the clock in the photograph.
7:02:45
